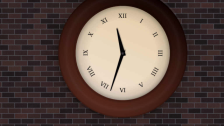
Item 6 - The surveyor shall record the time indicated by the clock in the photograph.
11:33
